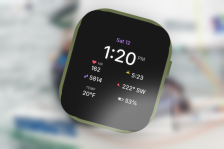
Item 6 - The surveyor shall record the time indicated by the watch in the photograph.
1:20
